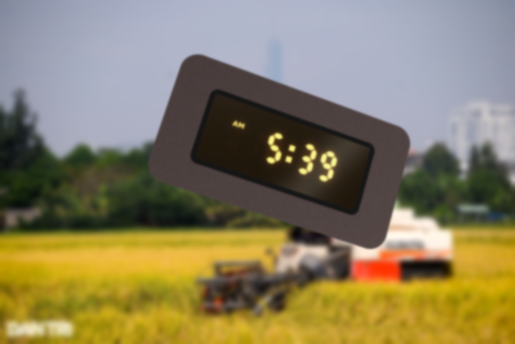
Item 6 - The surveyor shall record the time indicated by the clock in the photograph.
5:39
